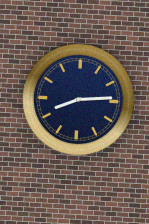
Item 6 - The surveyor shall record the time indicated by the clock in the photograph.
8:14
